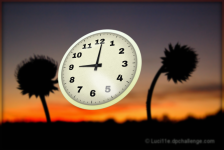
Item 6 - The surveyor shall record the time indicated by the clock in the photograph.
9:01
